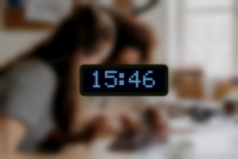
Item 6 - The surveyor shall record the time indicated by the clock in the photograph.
15:46
